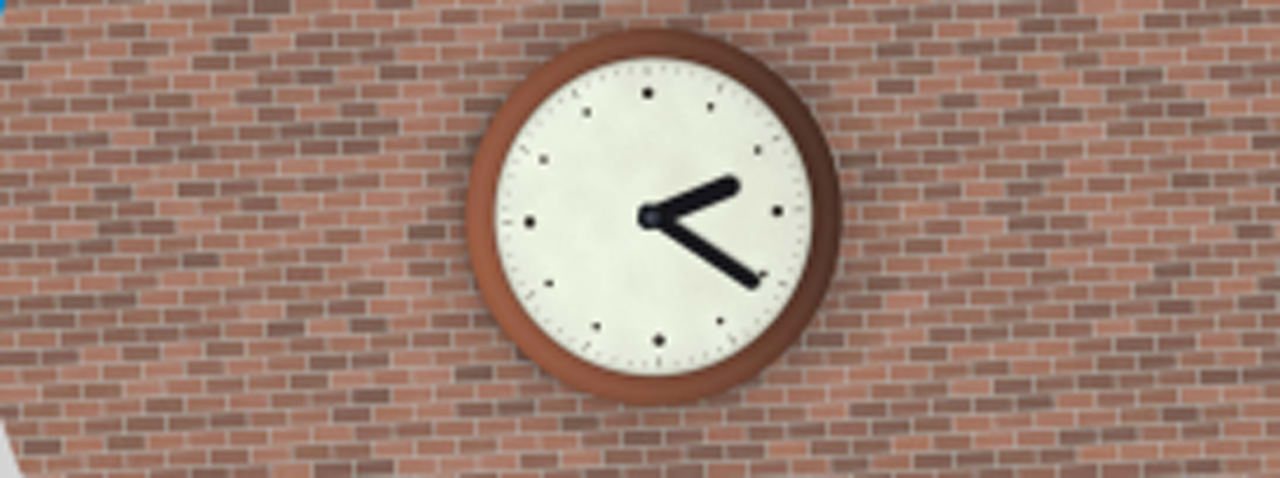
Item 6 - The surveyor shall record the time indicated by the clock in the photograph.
2:21
